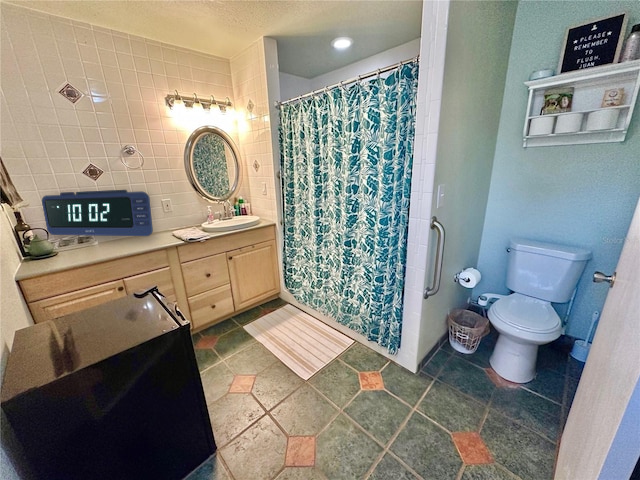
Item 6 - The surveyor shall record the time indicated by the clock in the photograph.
10:02
